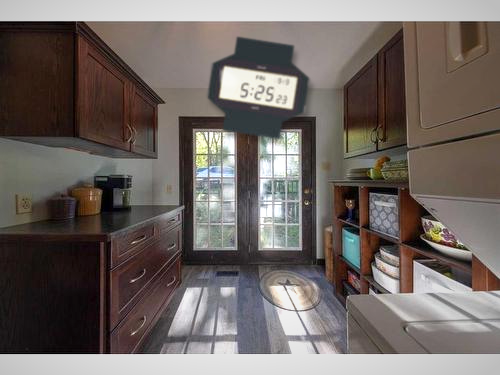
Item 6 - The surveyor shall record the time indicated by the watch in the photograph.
5:25
